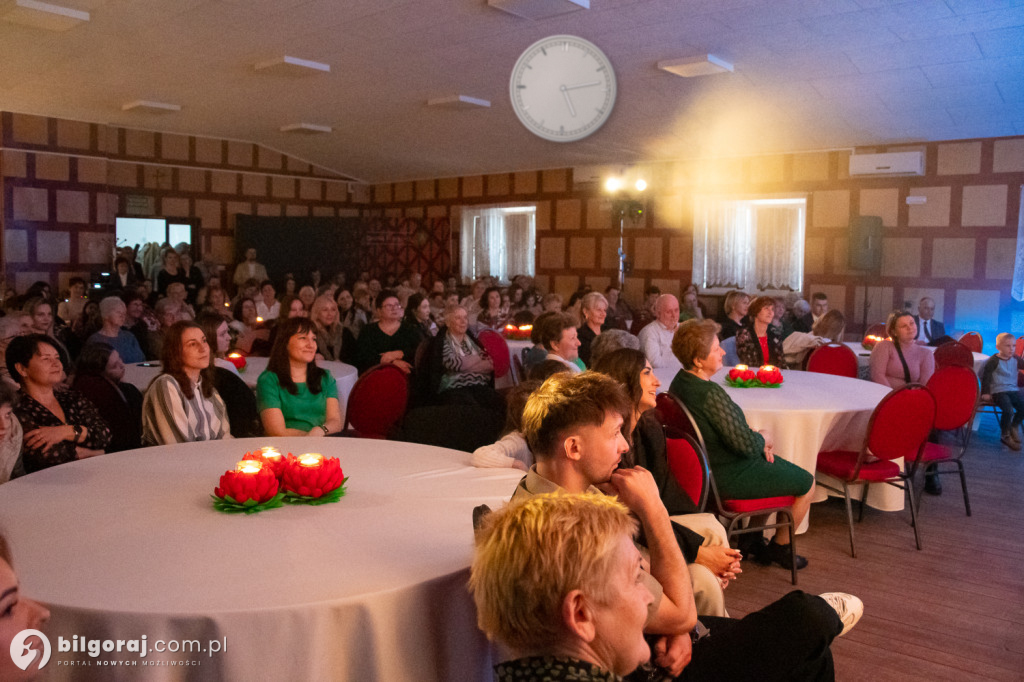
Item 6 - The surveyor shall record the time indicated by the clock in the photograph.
5:13
